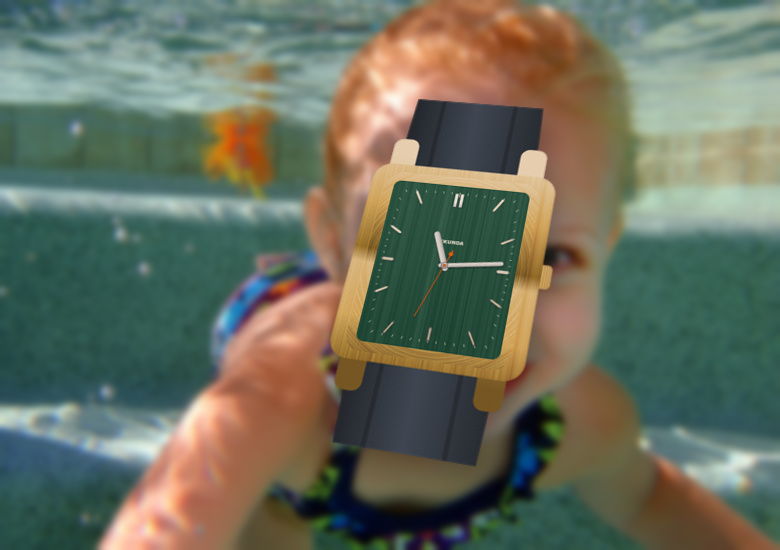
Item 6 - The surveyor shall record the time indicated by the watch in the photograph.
11:13:33
